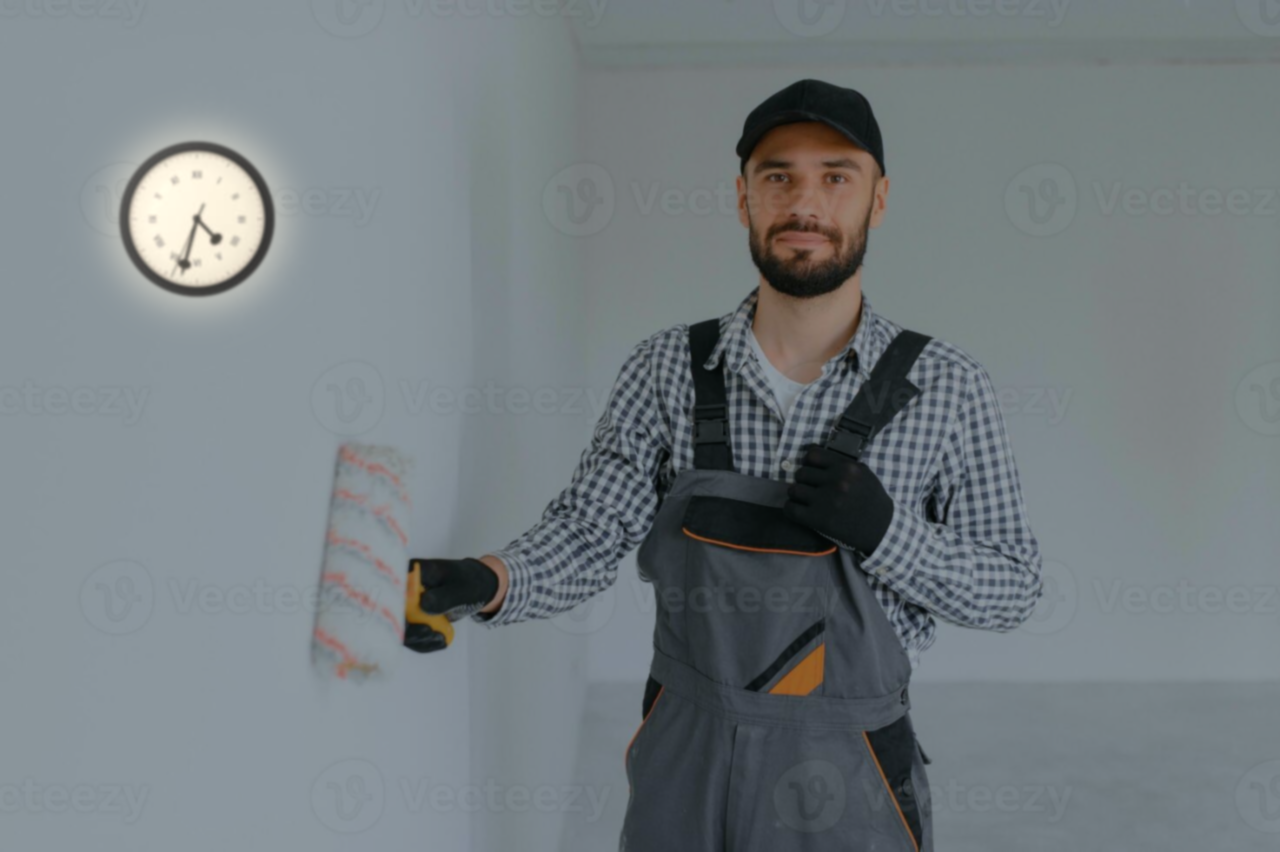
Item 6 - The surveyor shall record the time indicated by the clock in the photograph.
4:32:34
